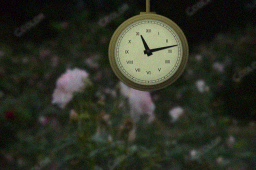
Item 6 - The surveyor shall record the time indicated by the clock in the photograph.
11:13
